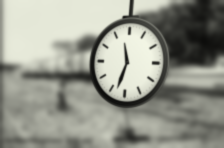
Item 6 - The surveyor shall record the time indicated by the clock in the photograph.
11:33
